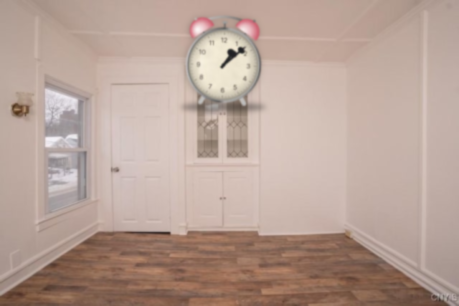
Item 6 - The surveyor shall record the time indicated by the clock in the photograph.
1:08
